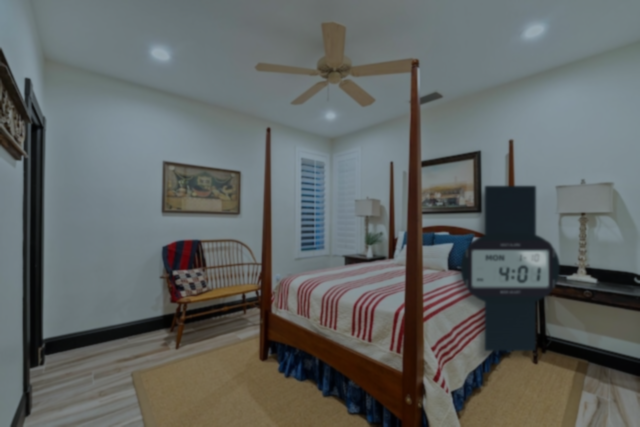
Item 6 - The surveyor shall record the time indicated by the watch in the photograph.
4:01
